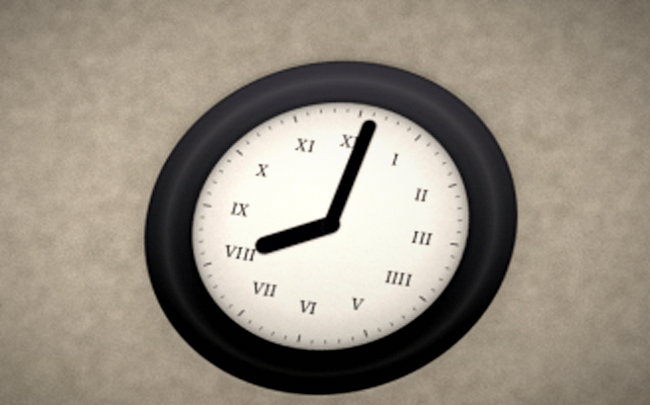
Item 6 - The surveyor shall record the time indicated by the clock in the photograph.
8:01
